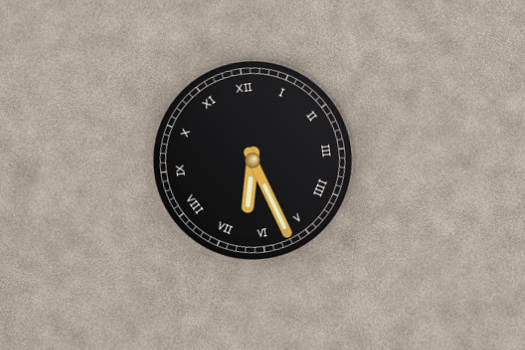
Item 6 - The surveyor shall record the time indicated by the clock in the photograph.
6:27
